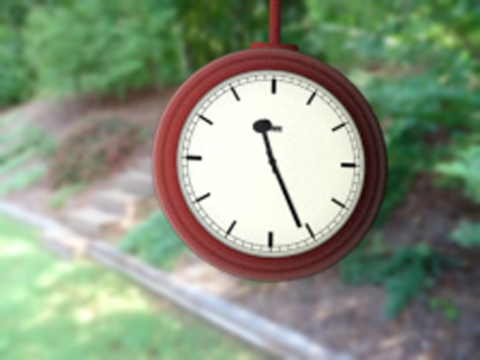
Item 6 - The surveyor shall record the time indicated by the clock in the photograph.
11:26
